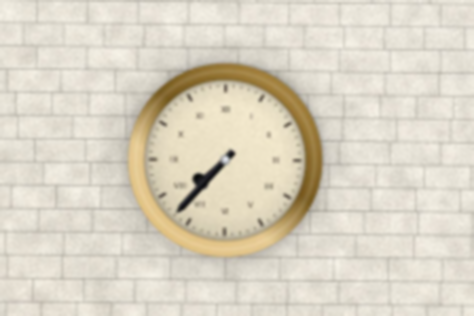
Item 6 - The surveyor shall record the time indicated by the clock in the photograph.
7:37
